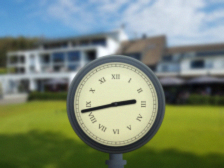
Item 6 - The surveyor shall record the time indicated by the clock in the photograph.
2:43
